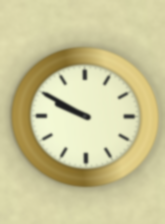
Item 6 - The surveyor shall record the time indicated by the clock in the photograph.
9:50
